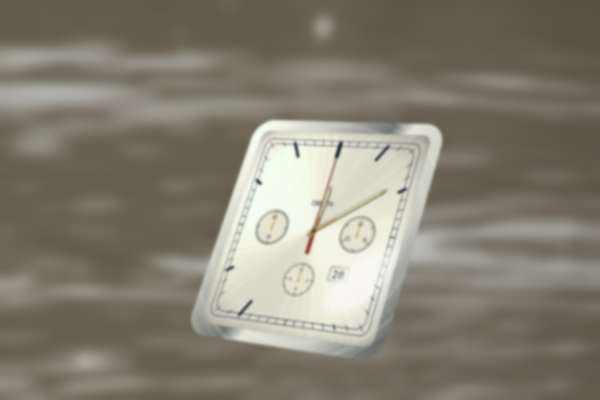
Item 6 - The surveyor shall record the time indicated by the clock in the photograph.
12:09
